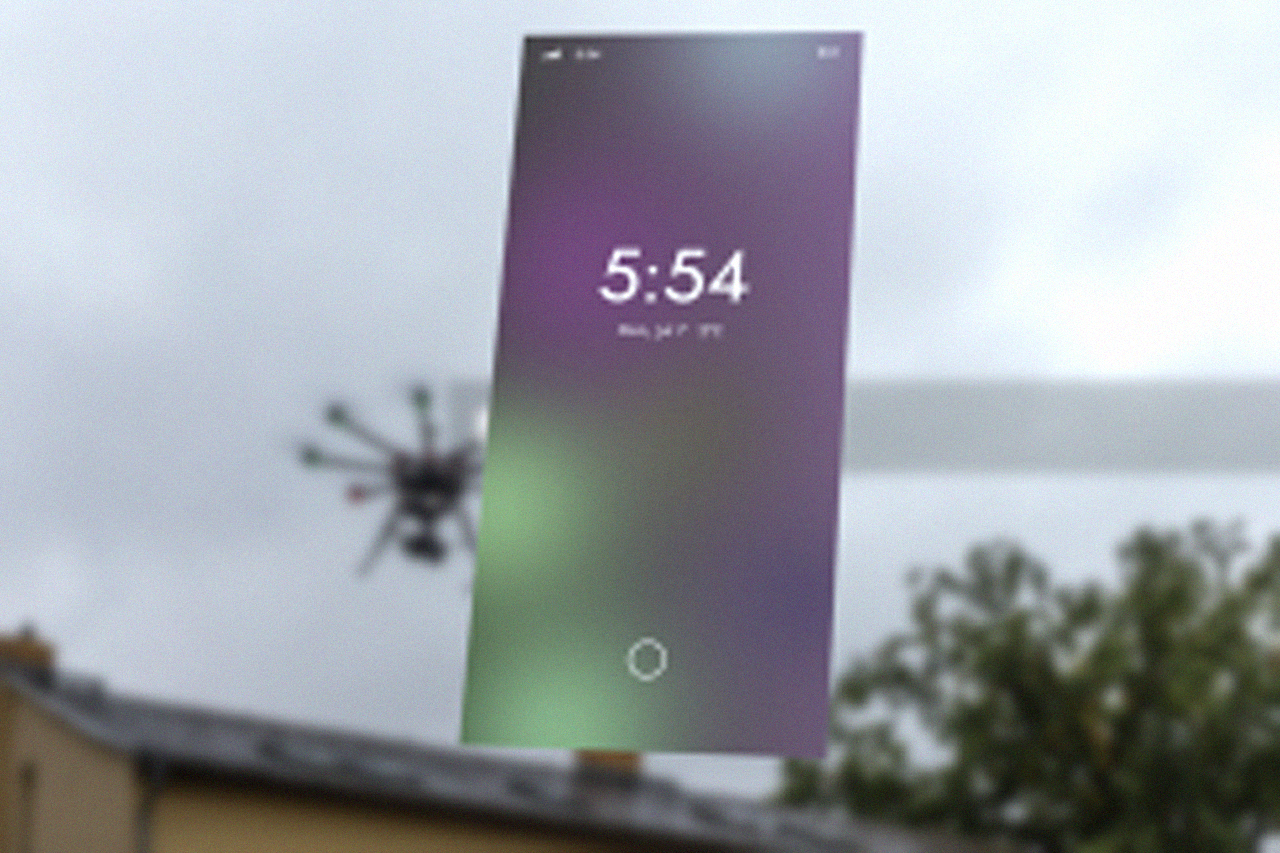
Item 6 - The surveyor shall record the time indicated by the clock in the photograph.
5:54
